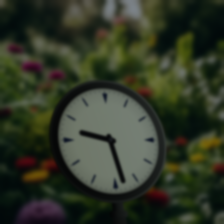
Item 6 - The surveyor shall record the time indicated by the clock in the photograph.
9:28
